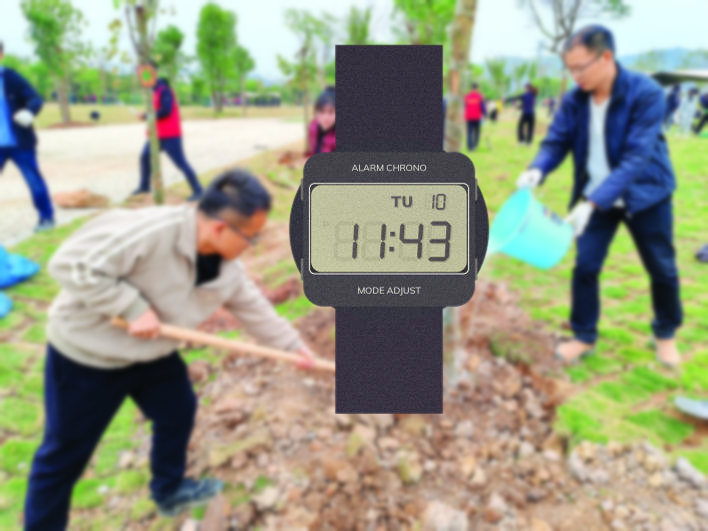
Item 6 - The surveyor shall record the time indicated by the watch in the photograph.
11:43
